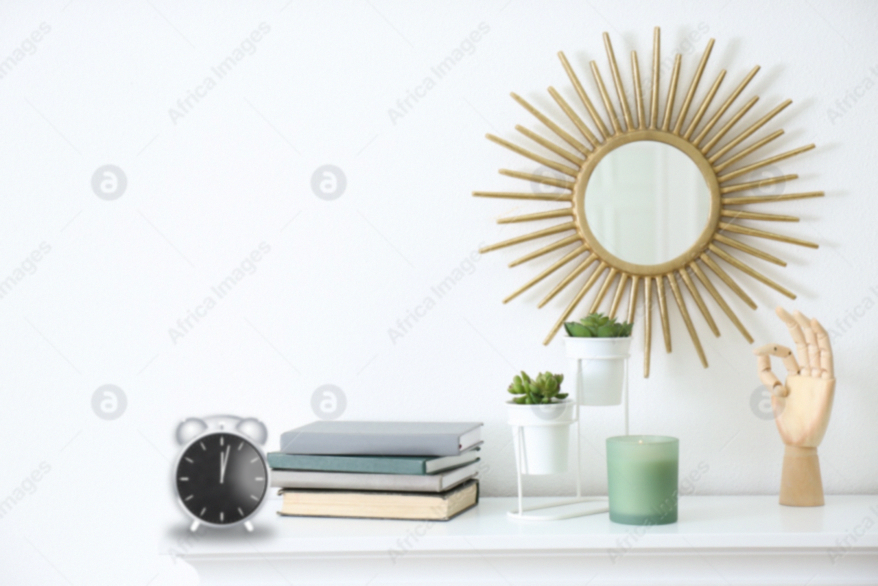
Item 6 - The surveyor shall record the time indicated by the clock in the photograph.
12:02
